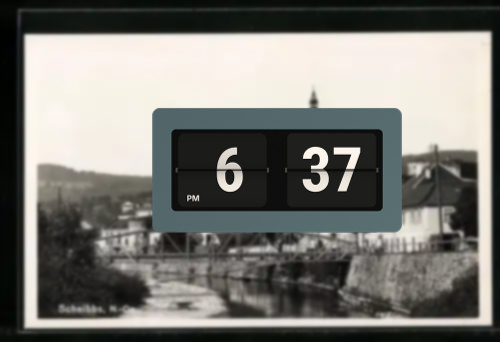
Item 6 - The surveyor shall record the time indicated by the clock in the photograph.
6:37
